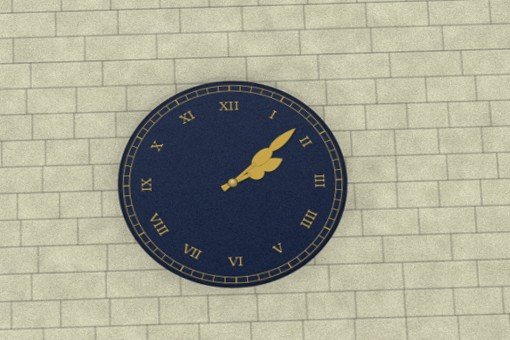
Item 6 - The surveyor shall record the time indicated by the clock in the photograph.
2:08
